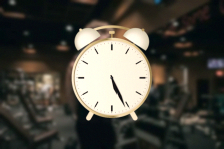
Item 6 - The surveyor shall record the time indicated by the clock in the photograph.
5:26
